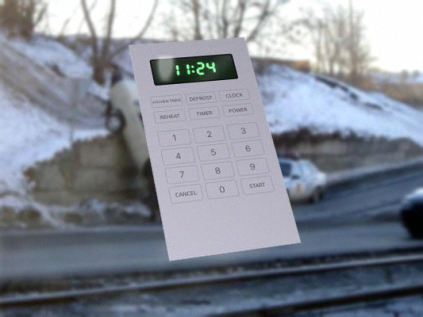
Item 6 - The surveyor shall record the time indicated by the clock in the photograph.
11:24
